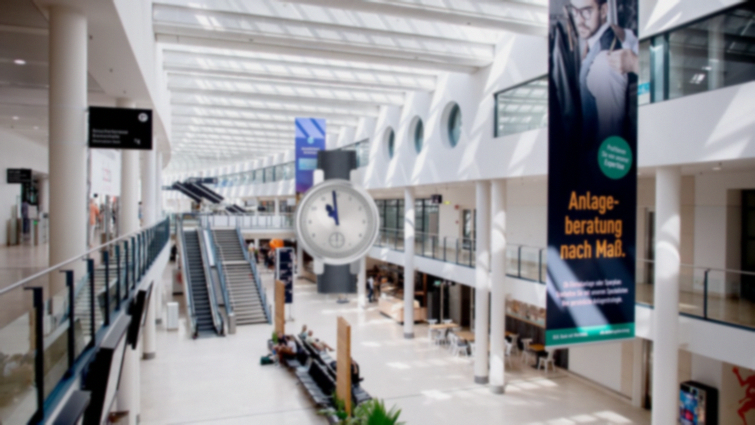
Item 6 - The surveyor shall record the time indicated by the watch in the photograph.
10:59
